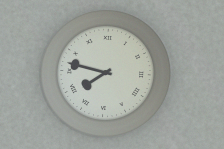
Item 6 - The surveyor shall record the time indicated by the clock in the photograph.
7:47
